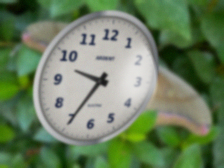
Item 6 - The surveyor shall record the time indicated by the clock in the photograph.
9:35
